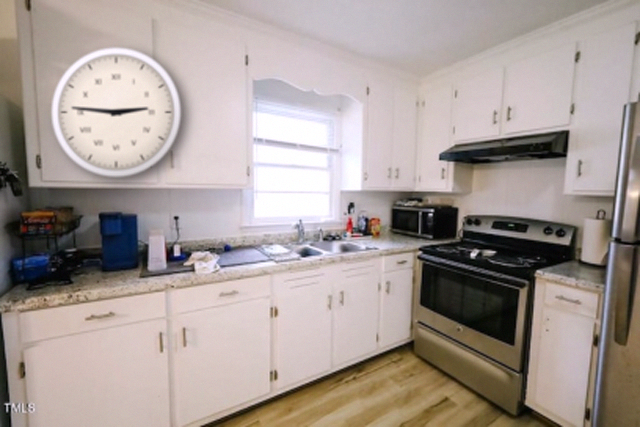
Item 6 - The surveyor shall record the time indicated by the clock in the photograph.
2:46
